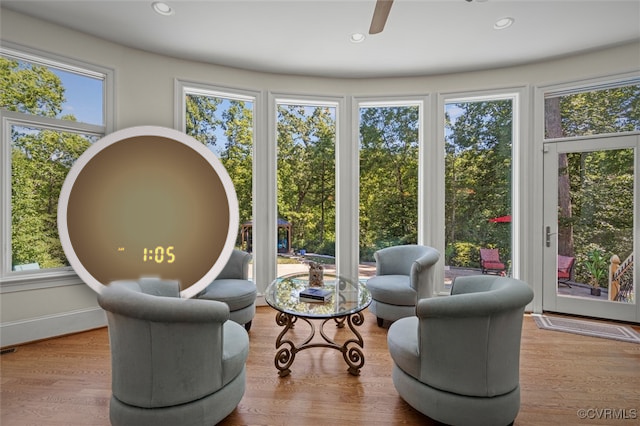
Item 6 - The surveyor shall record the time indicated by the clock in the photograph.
1:05
